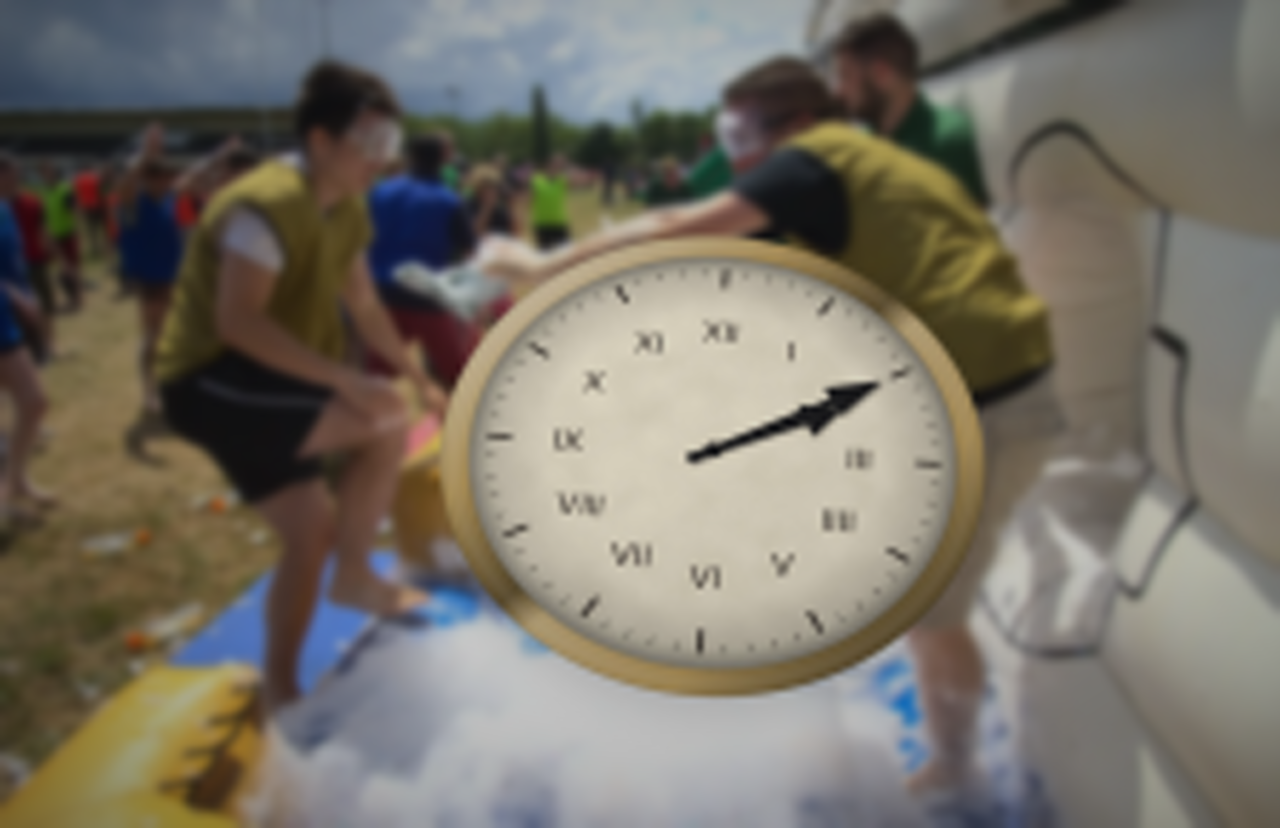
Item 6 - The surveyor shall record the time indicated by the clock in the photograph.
2:10
